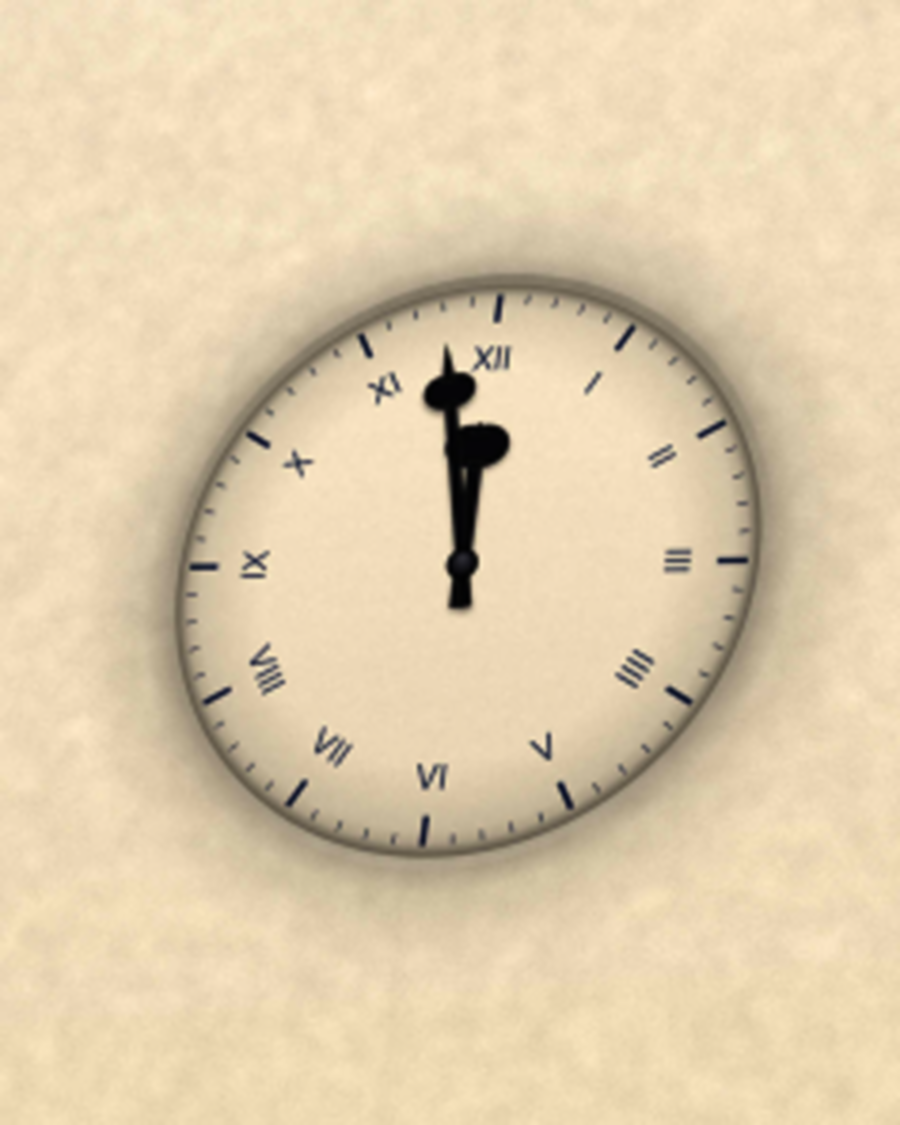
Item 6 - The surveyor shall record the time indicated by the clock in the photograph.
11:58
